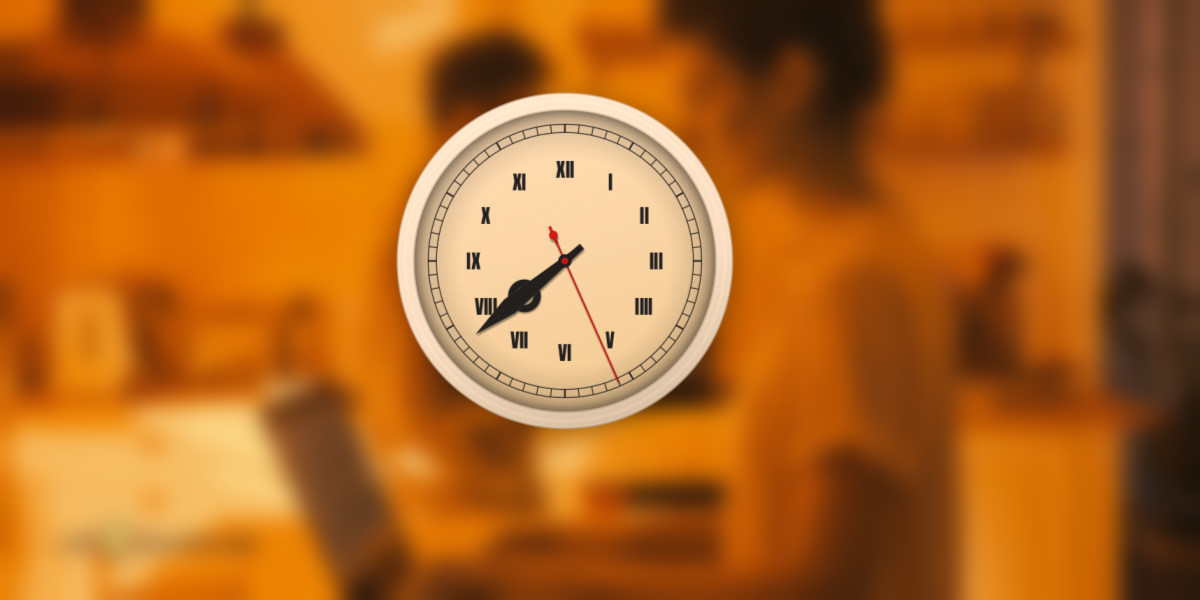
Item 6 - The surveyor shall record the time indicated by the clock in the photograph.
7:38:26
